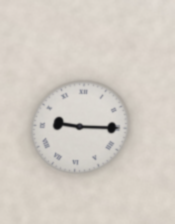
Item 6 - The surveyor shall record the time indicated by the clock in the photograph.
9:15
